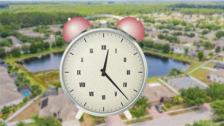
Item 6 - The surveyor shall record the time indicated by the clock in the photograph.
12:23
